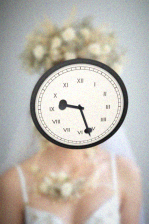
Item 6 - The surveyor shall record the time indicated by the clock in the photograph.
9:27
